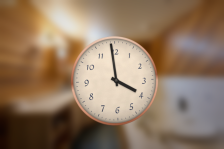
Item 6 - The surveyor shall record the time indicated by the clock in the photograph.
3:59
